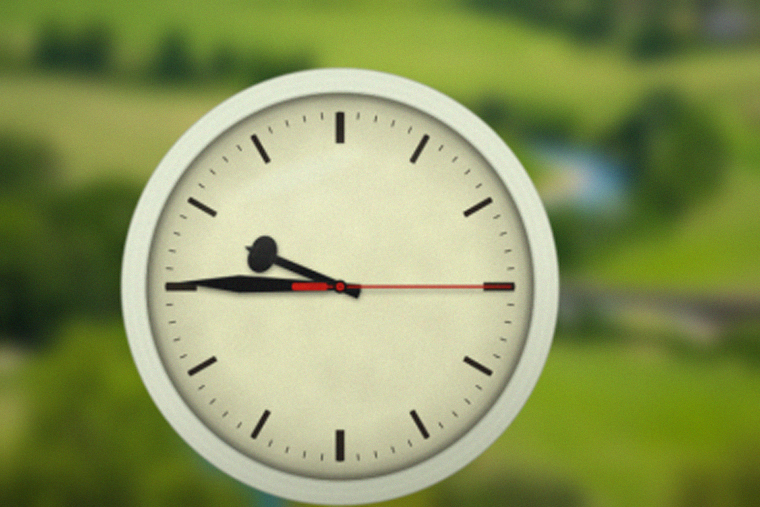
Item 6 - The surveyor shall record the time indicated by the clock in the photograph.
9:45:15
